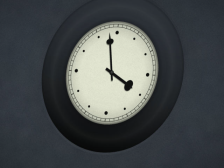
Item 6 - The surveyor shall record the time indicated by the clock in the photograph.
3:58
